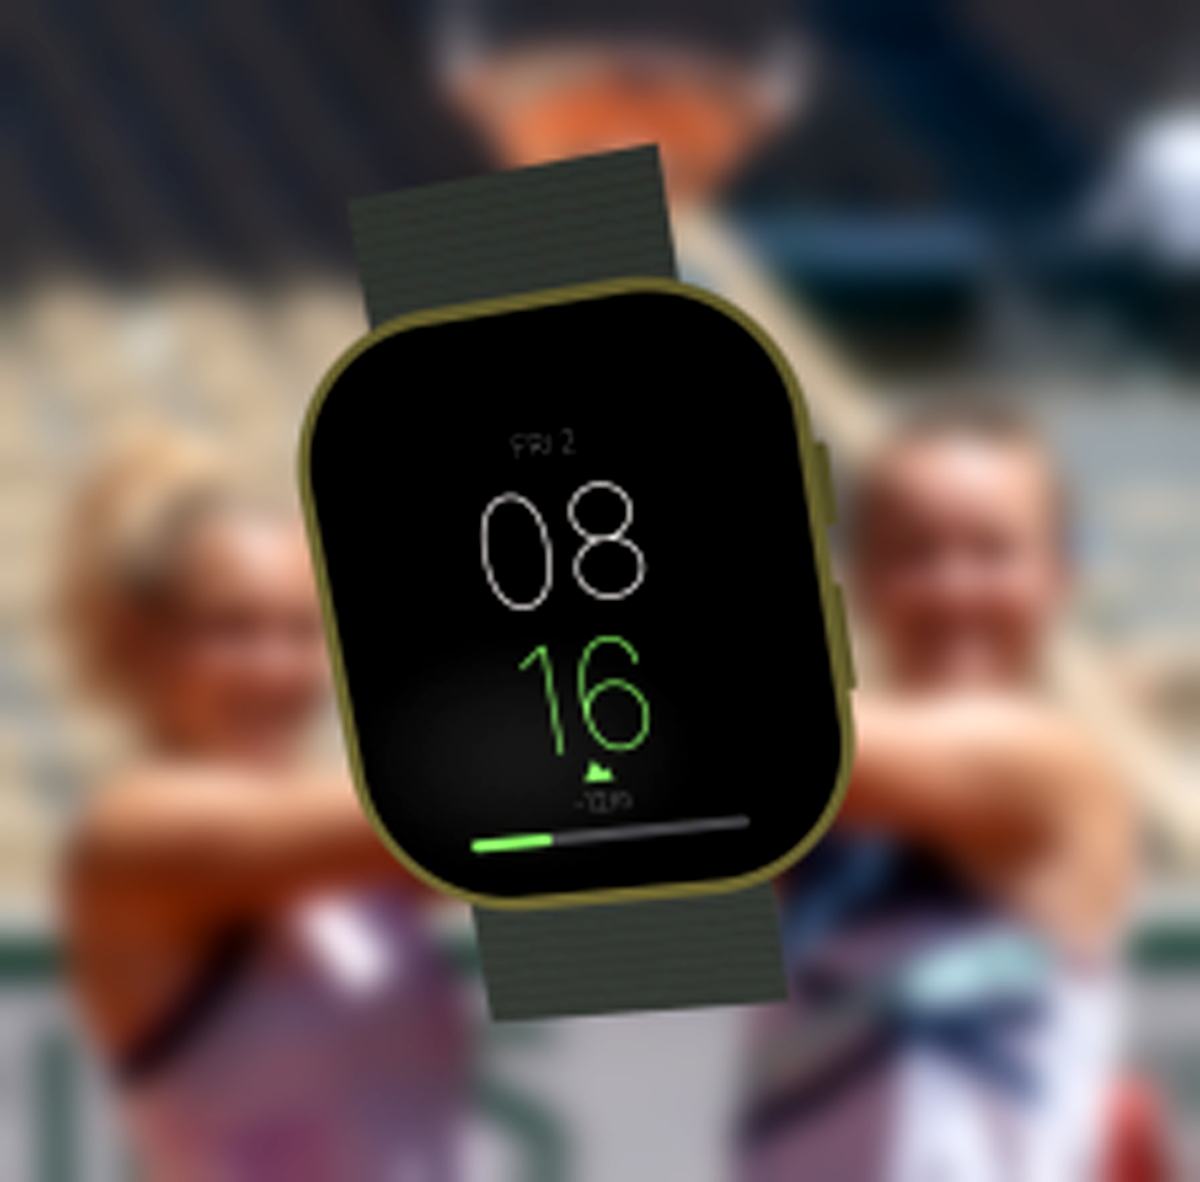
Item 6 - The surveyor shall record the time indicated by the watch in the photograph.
8:16
